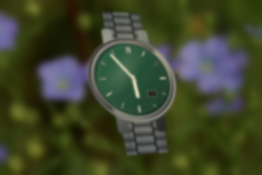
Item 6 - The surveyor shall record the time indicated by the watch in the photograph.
5:54
